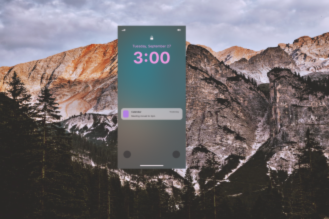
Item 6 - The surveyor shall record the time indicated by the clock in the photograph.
3:00
